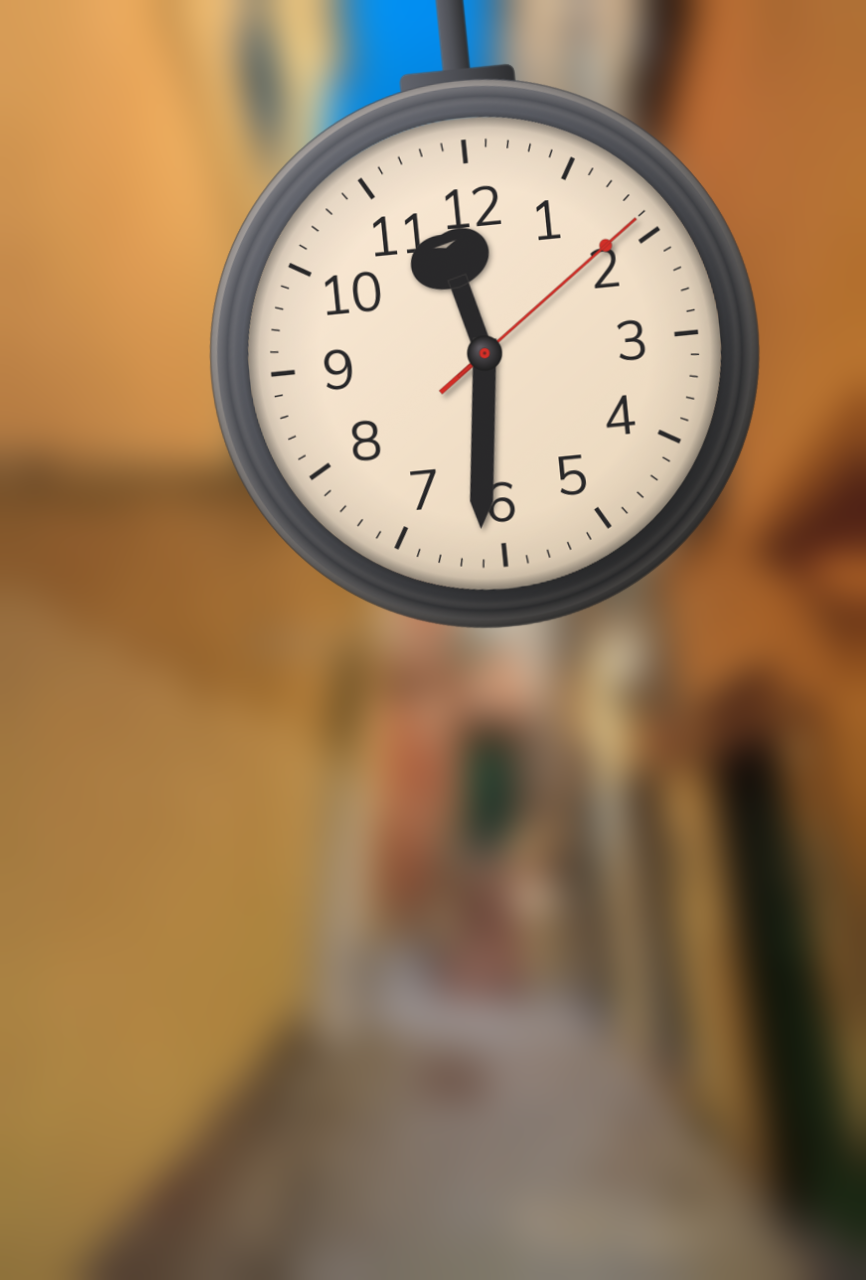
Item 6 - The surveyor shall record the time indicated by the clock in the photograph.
11:31:09
